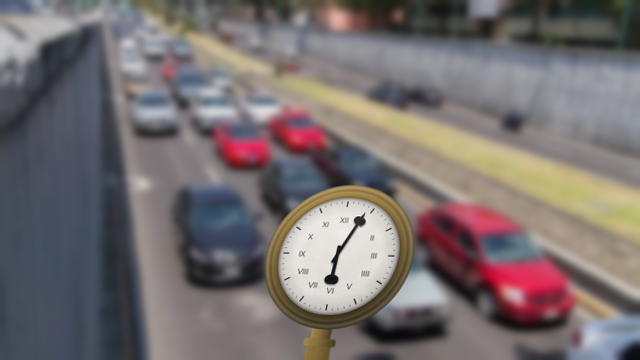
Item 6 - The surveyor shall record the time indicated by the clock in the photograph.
6:04
